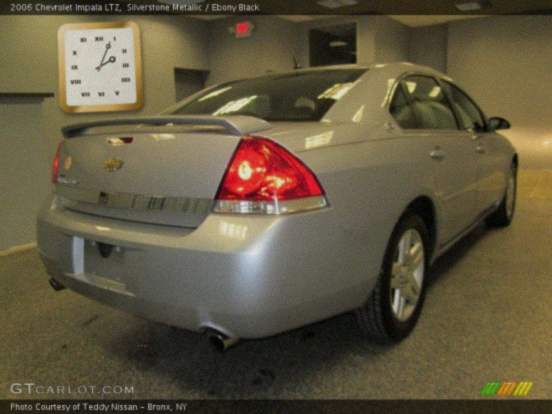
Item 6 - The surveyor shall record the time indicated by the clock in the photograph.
2:04
